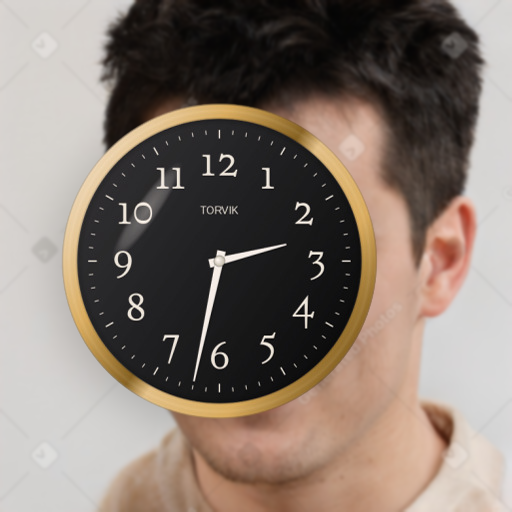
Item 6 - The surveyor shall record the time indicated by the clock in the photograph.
2:32
